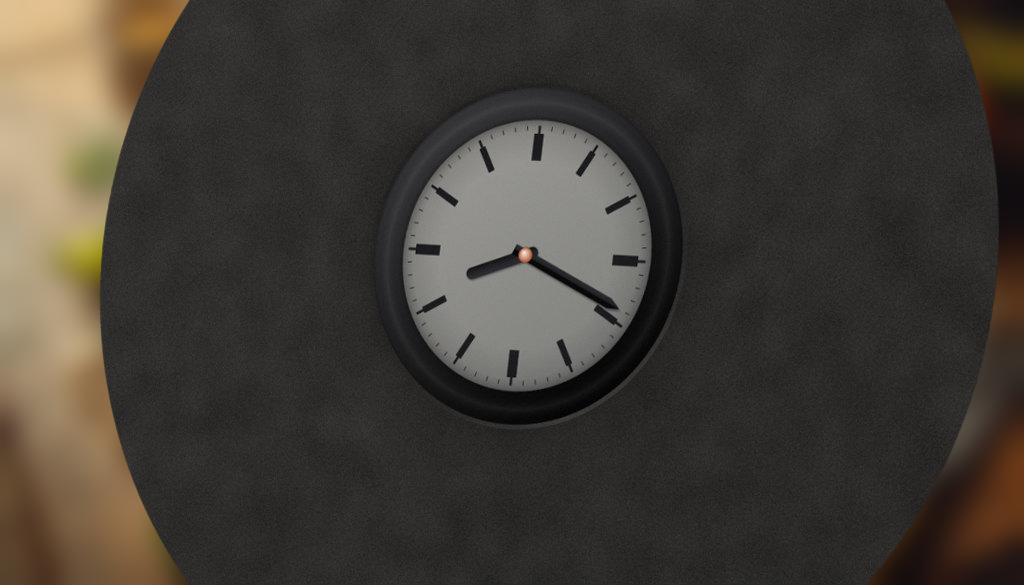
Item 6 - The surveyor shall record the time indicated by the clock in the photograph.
8:19
